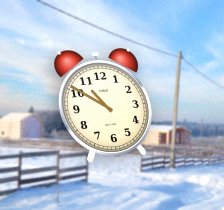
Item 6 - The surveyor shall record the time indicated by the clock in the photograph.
10:51
